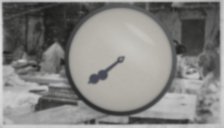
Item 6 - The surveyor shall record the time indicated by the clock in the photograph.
7:39
